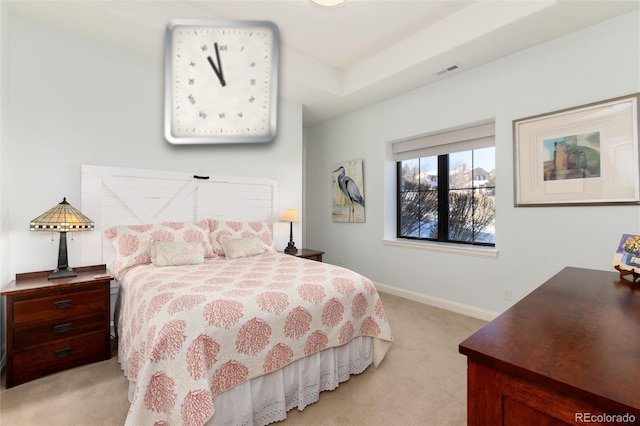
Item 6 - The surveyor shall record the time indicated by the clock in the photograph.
10:58
